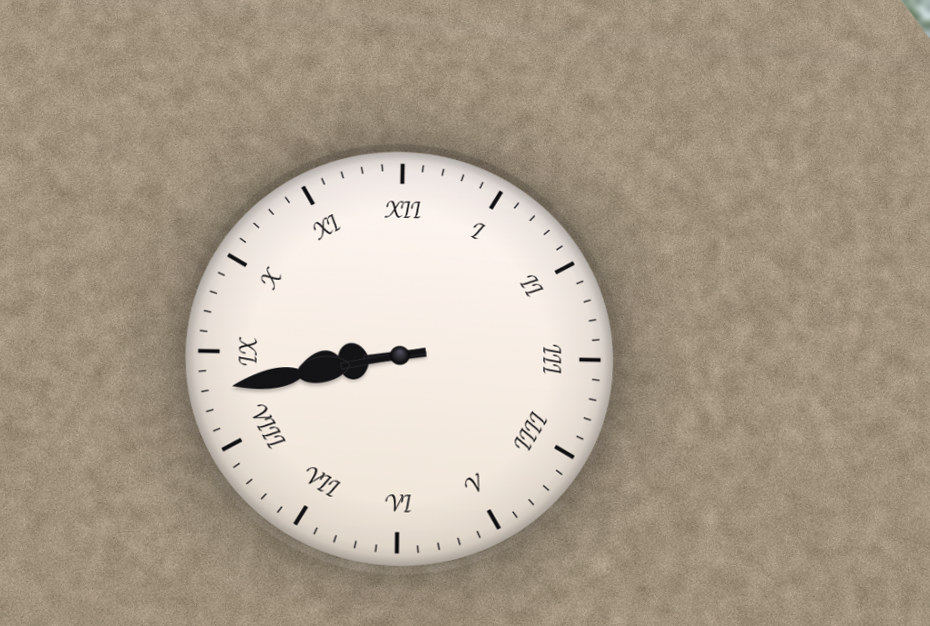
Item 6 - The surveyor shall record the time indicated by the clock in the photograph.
8:43
